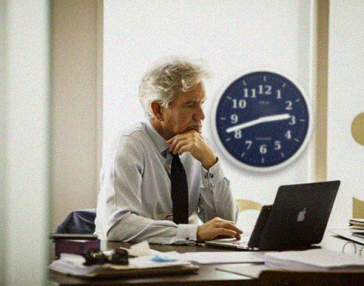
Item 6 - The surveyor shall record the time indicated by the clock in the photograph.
2:42
